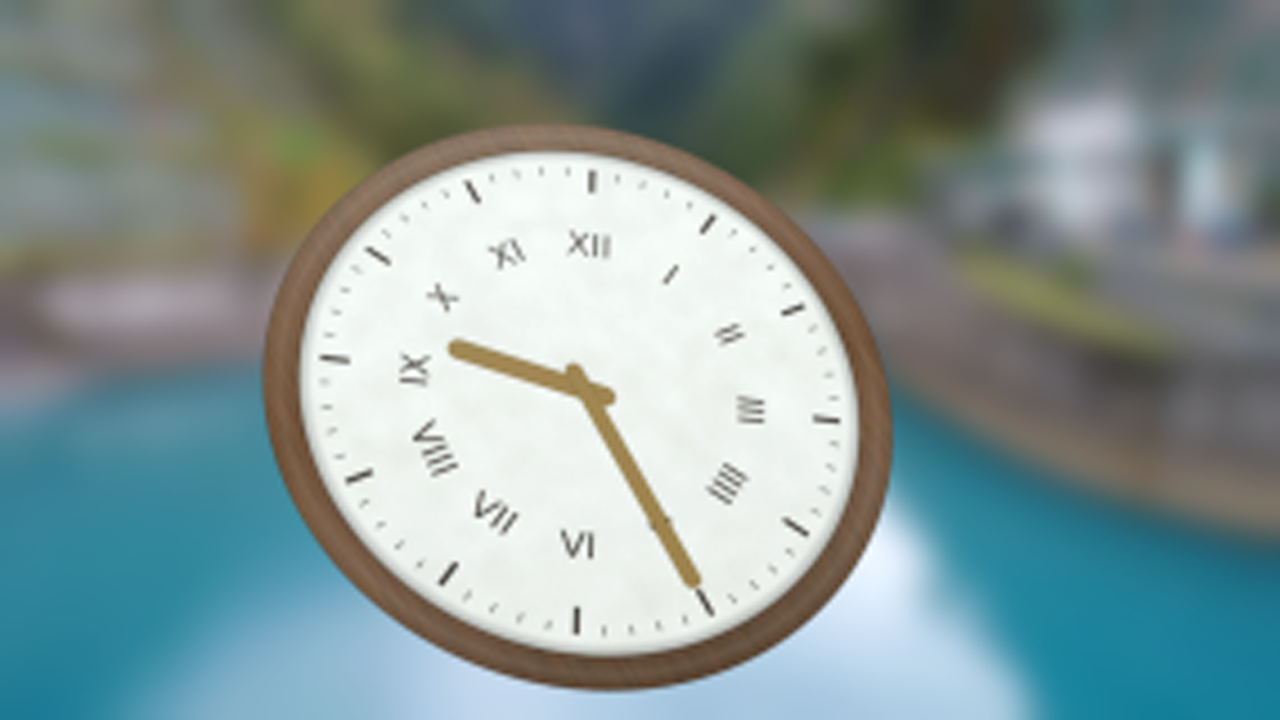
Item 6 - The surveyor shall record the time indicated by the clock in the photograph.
9:25
